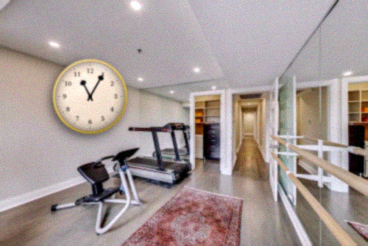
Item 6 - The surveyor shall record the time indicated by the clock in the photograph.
11:05
